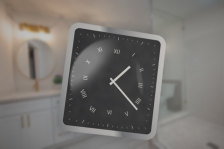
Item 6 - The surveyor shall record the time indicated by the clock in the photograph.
1:22
